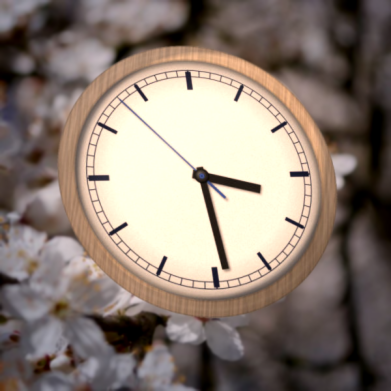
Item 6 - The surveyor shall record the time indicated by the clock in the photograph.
3:28:53
